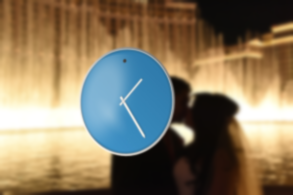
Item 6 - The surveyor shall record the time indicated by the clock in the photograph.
1:24
